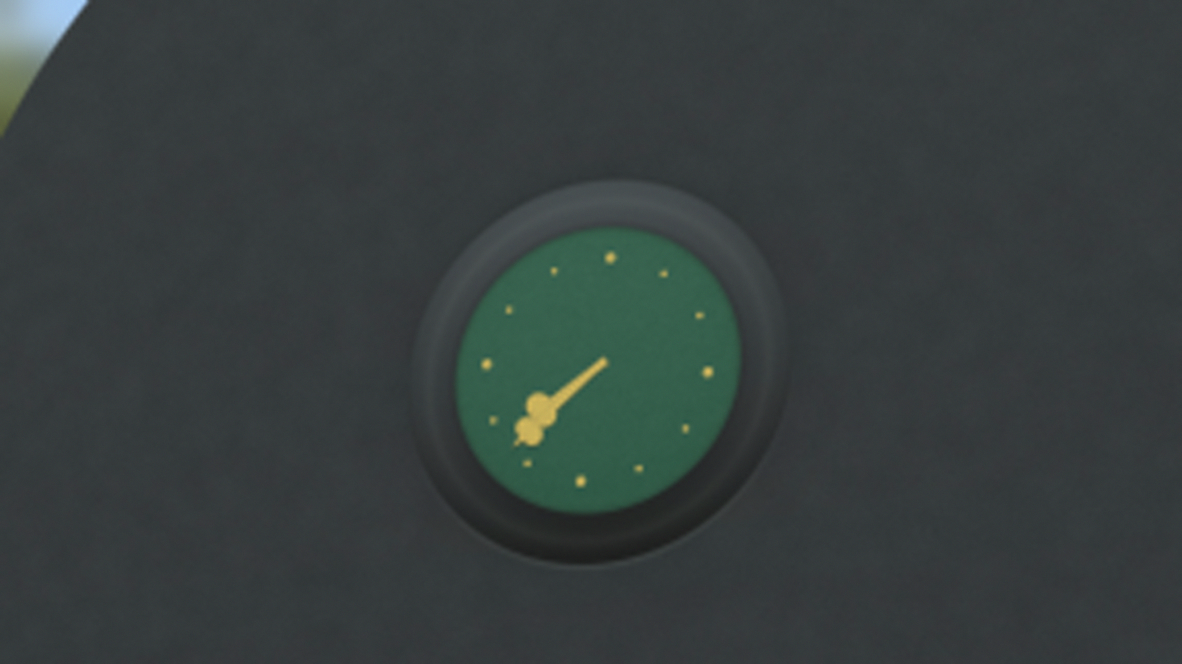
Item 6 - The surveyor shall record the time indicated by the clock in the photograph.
7:37
